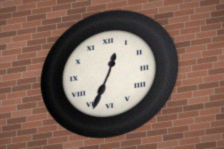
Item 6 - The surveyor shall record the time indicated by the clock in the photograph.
12:34
